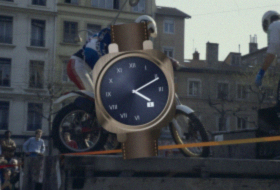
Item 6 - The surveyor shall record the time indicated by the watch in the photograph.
4:11
